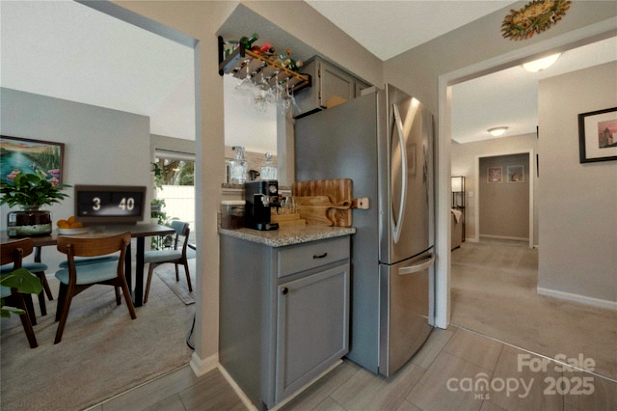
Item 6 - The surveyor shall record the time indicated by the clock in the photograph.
3:40
